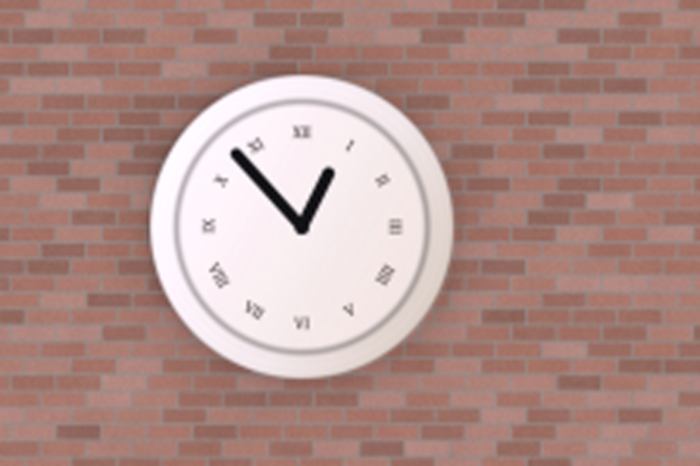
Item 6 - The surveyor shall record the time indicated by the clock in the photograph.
12:53
